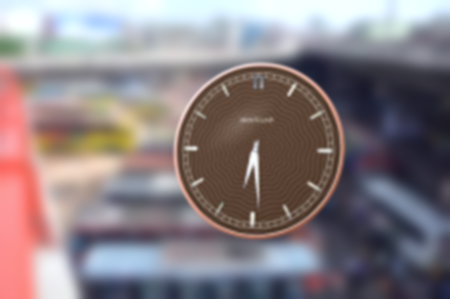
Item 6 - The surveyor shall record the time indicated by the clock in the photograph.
6:29
